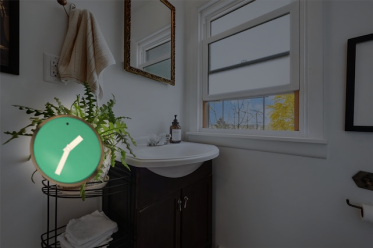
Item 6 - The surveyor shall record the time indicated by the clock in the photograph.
1:34
